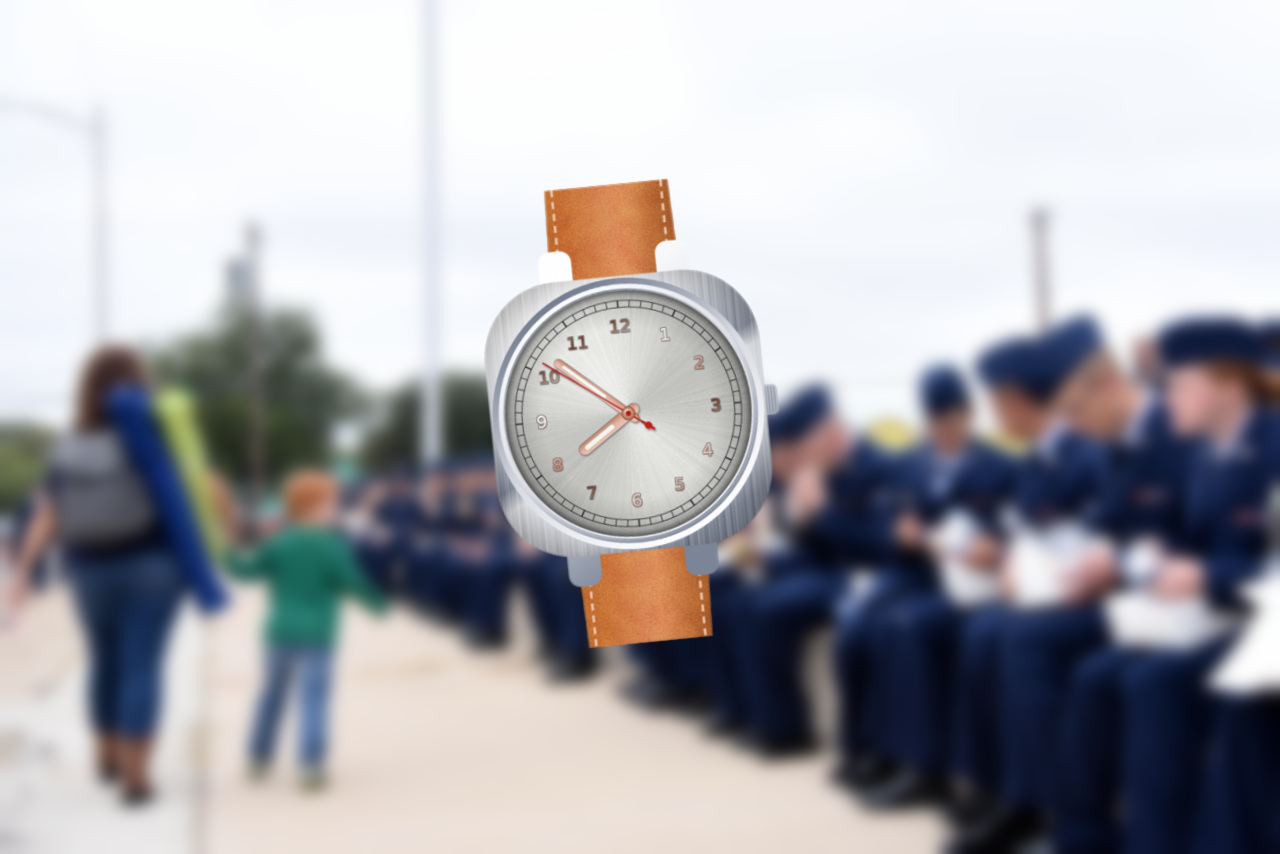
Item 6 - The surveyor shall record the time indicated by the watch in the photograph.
7:51:51
